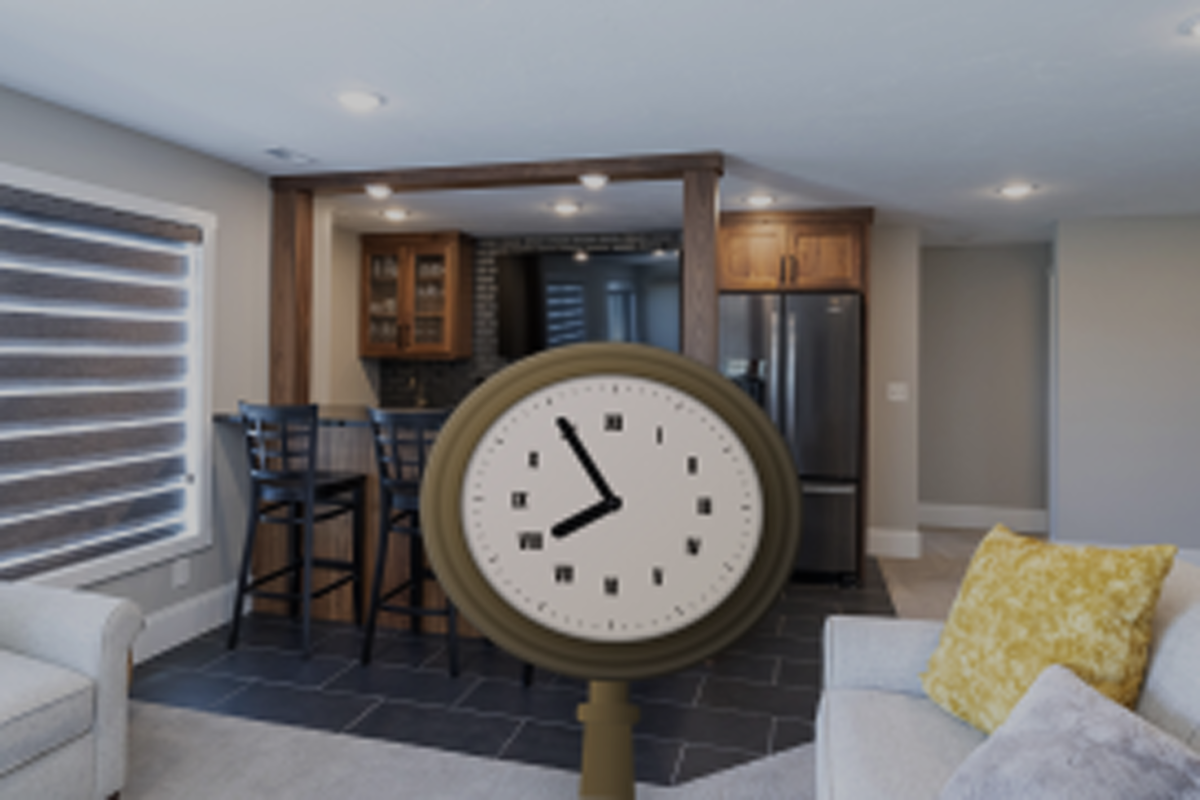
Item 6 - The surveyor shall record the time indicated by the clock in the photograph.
7:55
